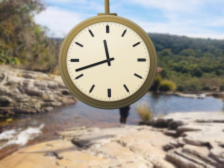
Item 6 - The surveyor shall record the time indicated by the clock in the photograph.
11:42
